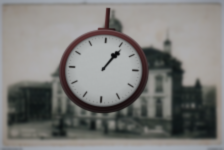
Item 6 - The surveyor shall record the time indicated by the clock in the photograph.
1:06
